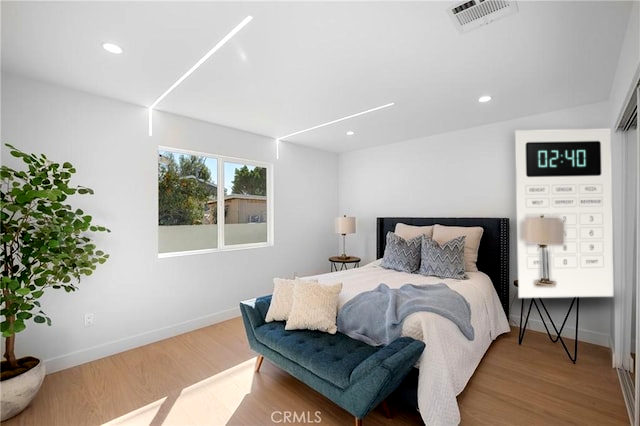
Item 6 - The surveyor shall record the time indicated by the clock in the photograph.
2:40
